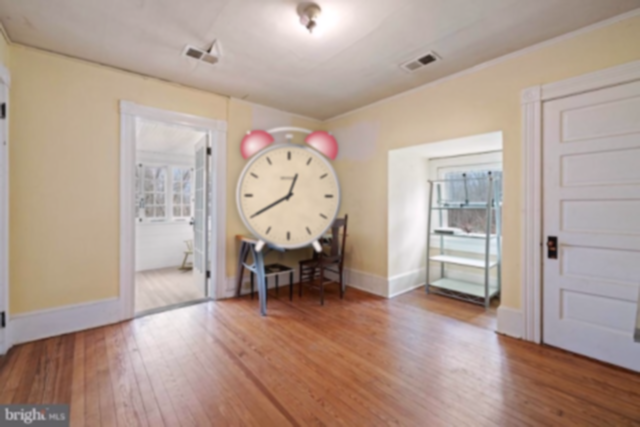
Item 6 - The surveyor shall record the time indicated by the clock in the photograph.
12:40
